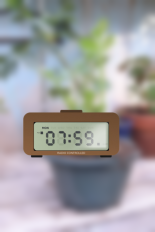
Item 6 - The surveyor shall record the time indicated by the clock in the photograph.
7:59
